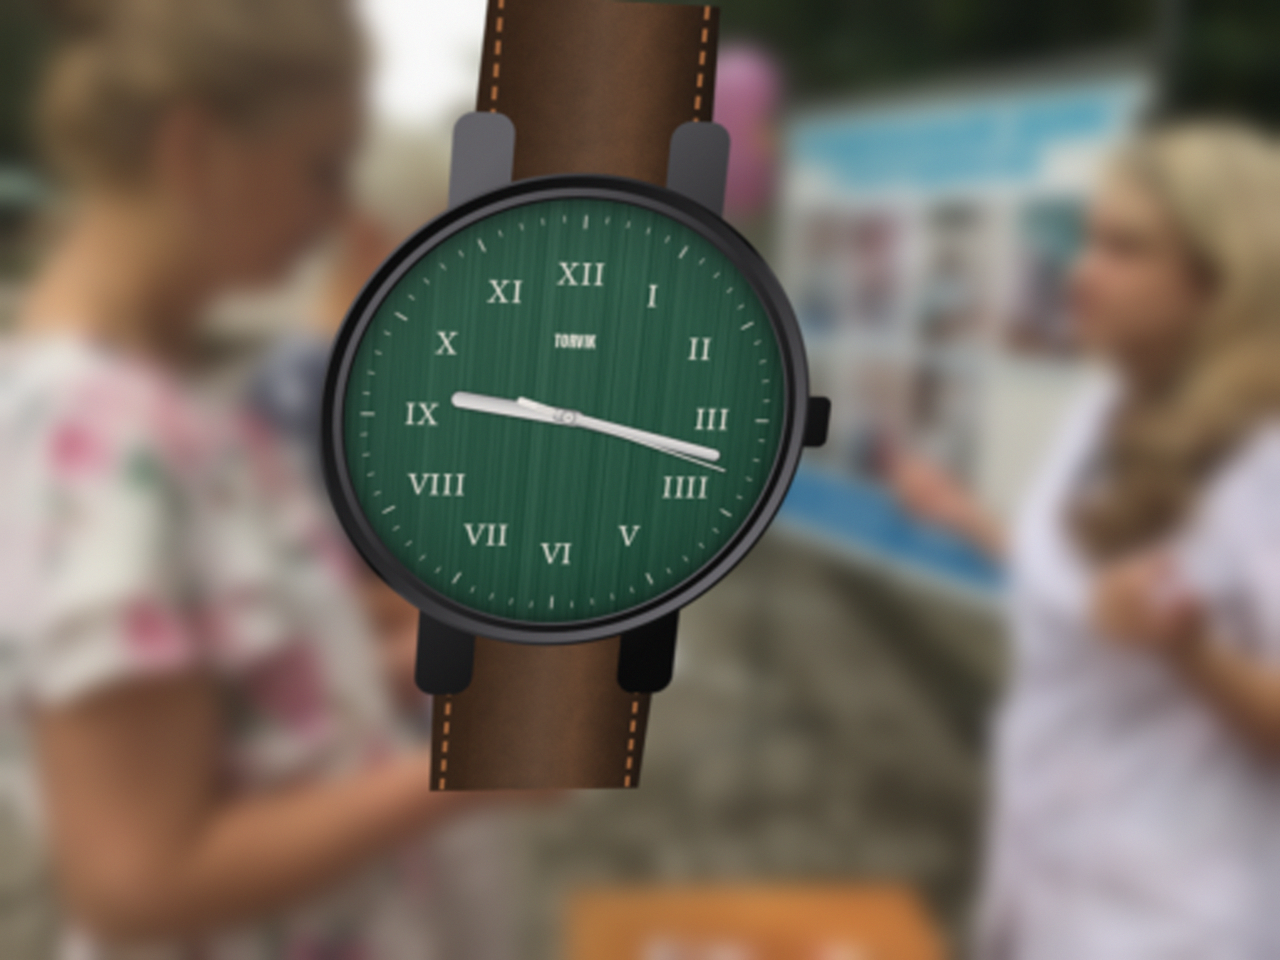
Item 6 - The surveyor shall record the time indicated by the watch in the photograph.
9:17:18
